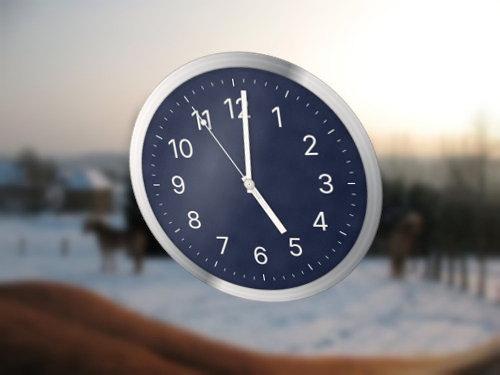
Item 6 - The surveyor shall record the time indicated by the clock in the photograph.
5:00:55
